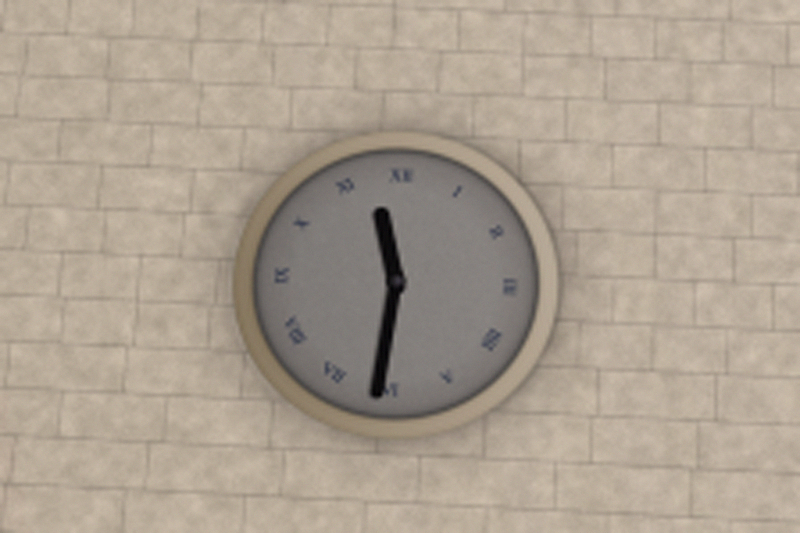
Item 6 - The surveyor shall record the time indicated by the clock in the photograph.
11:31
